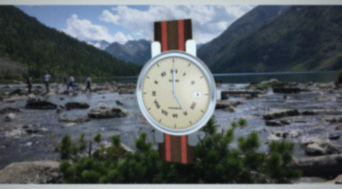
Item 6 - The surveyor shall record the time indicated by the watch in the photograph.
5:00
